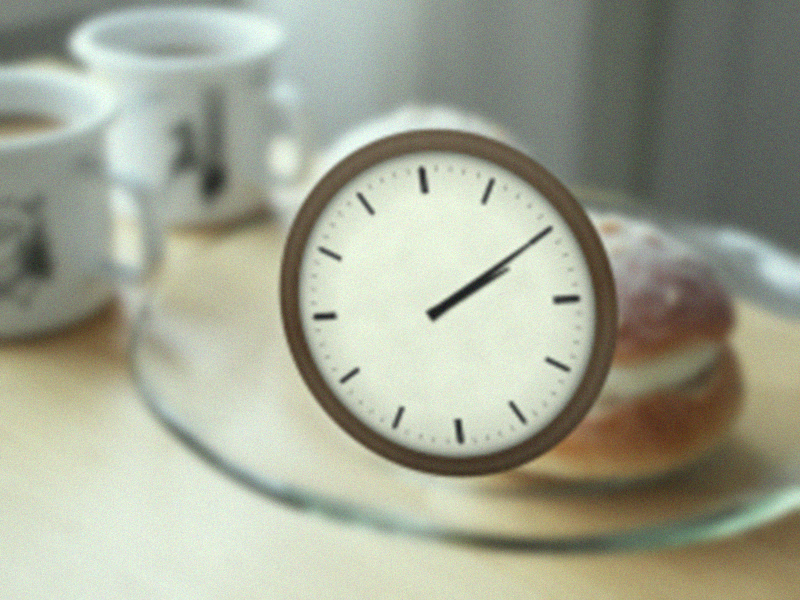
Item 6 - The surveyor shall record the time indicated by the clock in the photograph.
2:10
